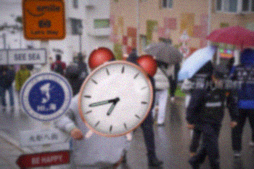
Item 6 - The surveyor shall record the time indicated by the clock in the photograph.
6:42
